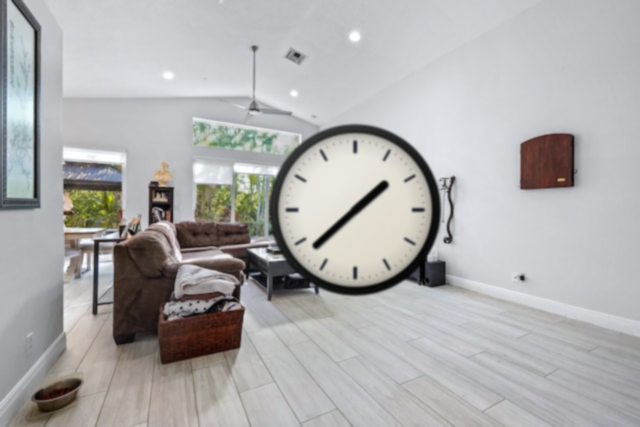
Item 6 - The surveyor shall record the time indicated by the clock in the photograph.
1:38
